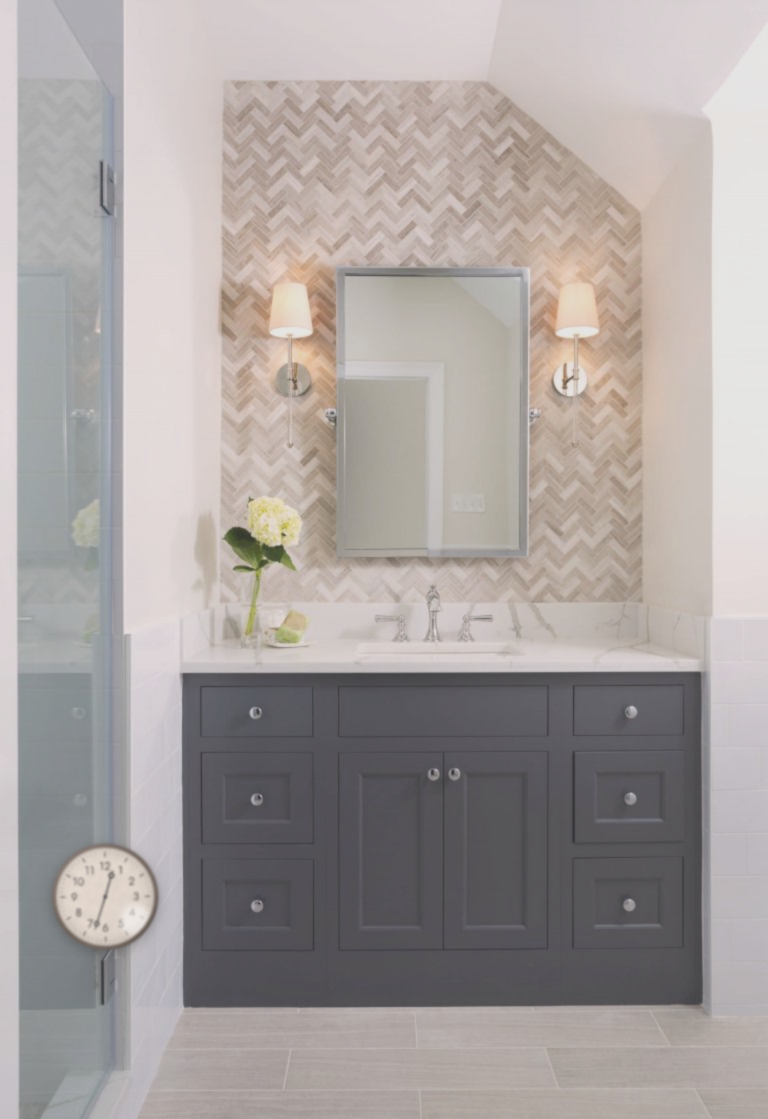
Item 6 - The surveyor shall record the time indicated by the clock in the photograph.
12:33
